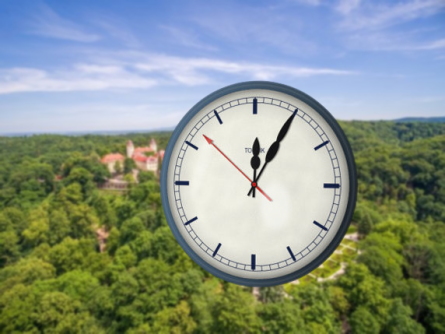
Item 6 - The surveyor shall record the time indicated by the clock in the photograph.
12:04:52
